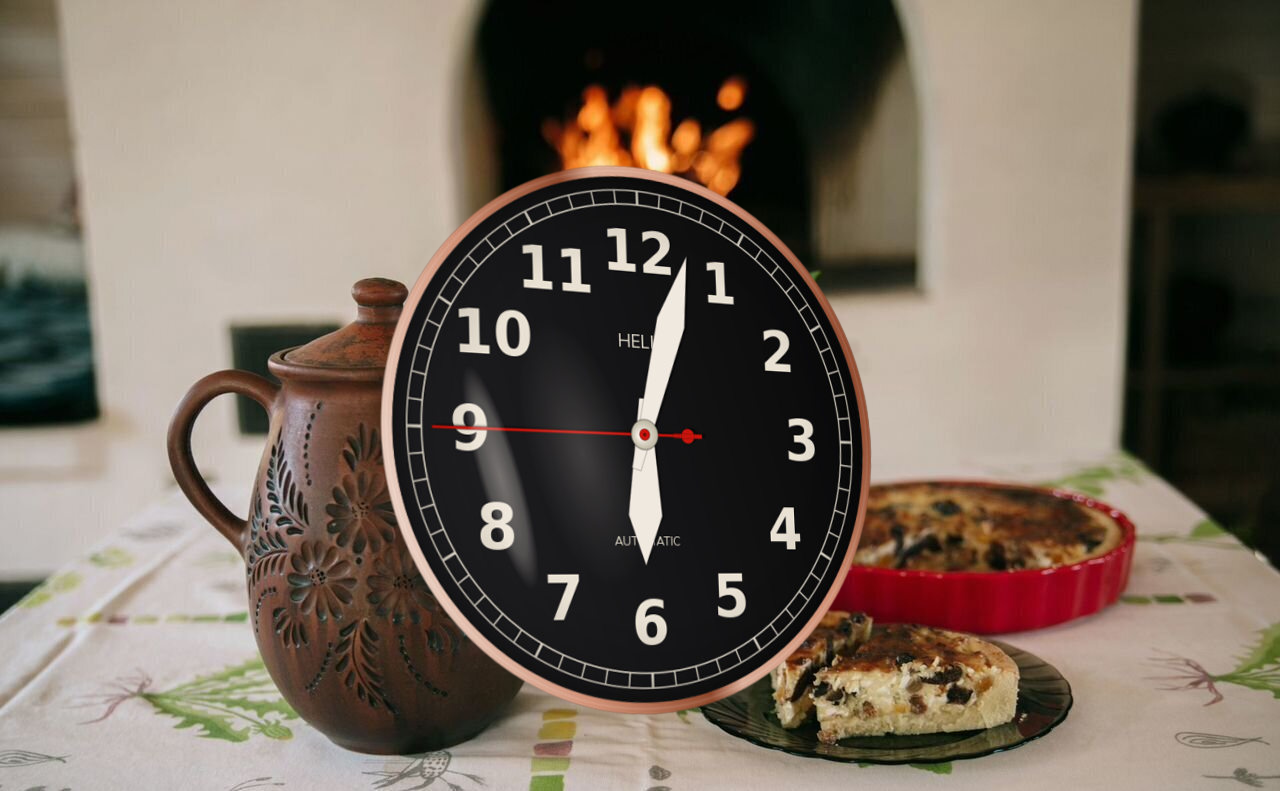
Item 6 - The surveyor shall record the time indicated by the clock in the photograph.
6:02:45
